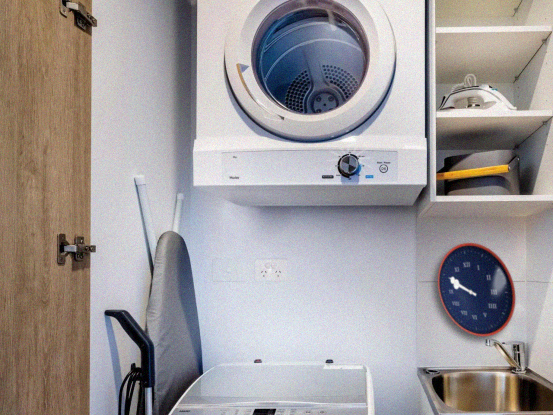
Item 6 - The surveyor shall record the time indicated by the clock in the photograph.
9:50
